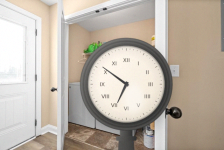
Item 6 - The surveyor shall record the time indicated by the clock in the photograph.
6:51
